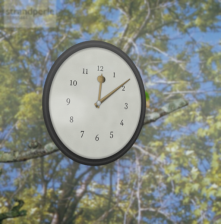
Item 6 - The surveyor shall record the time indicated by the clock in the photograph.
12:09
